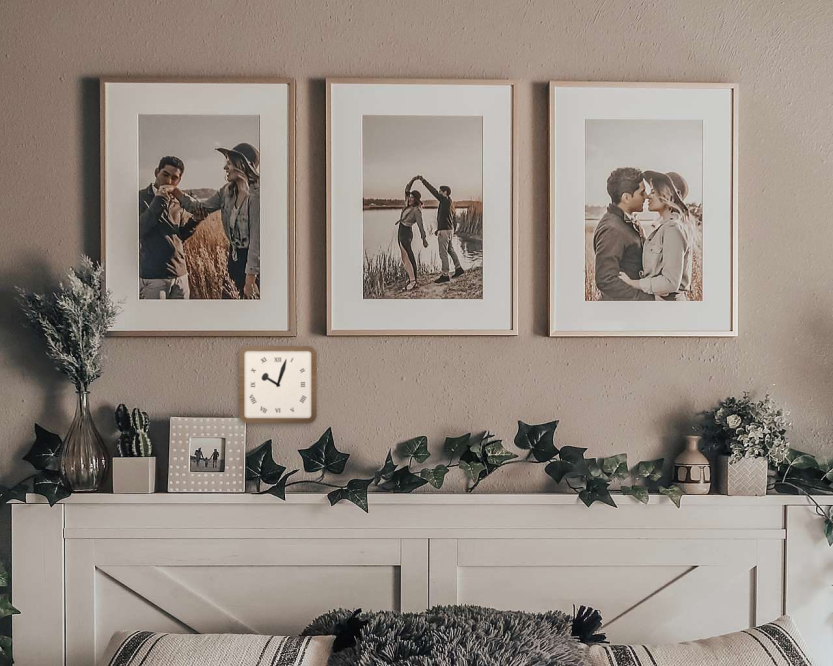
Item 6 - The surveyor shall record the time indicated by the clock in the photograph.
10:03
